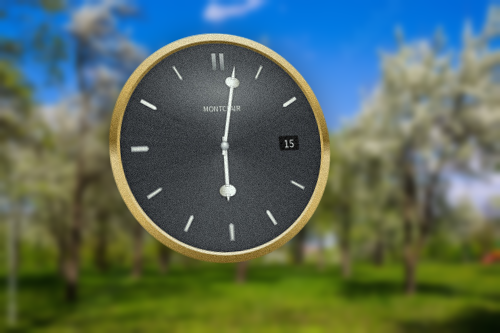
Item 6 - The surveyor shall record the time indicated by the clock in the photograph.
6:02
